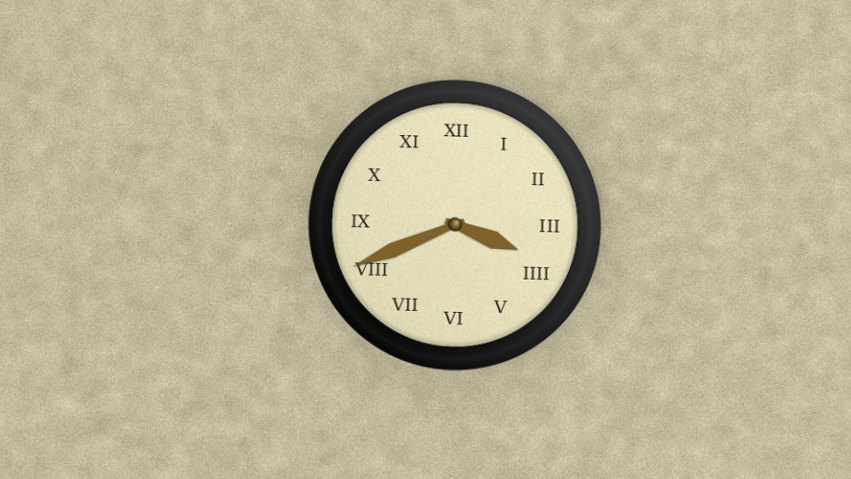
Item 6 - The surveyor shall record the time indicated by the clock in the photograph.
3:41
